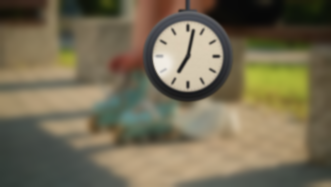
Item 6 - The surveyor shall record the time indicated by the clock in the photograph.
7:02
